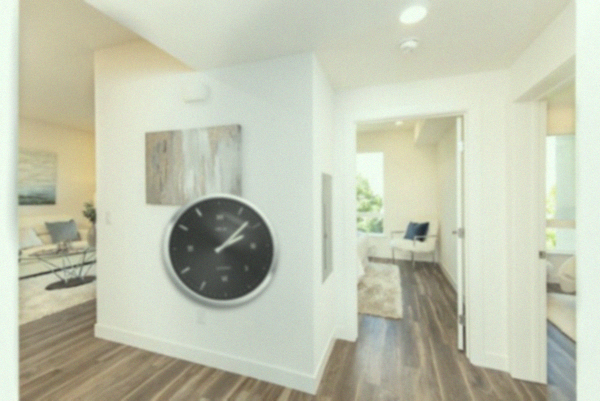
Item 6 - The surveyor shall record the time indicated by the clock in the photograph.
2:08
